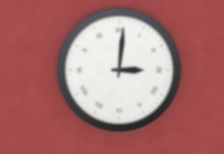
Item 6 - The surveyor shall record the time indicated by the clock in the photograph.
3:01
